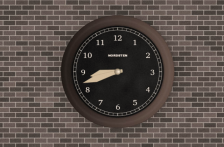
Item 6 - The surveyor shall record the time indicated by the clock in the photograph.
8:42
